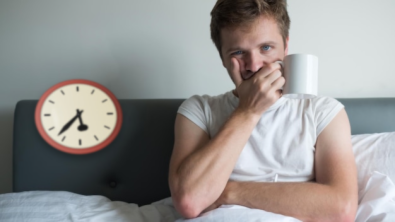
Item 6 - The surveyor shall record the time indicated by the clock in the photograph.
5:37
